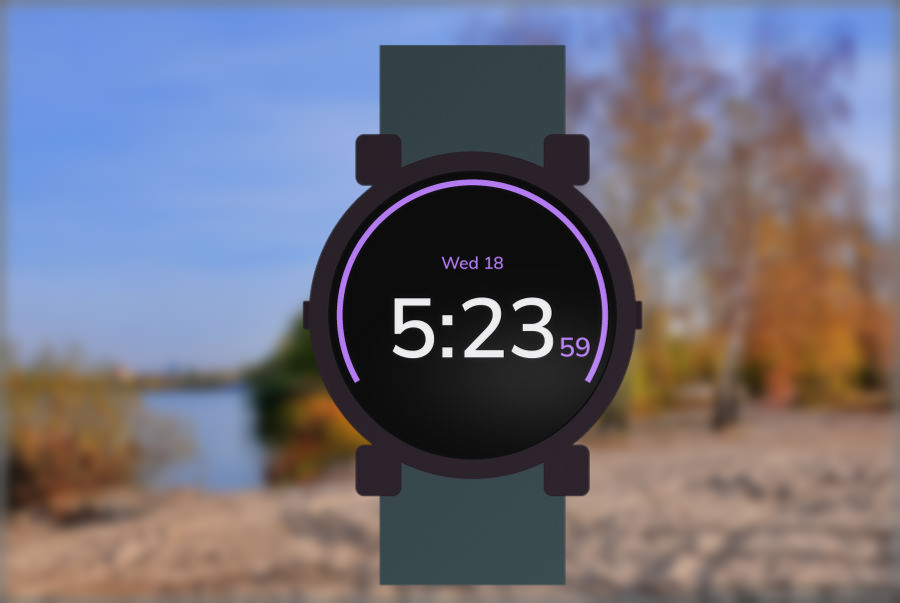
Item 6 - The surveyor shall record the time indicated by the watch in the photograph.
5:23:59
